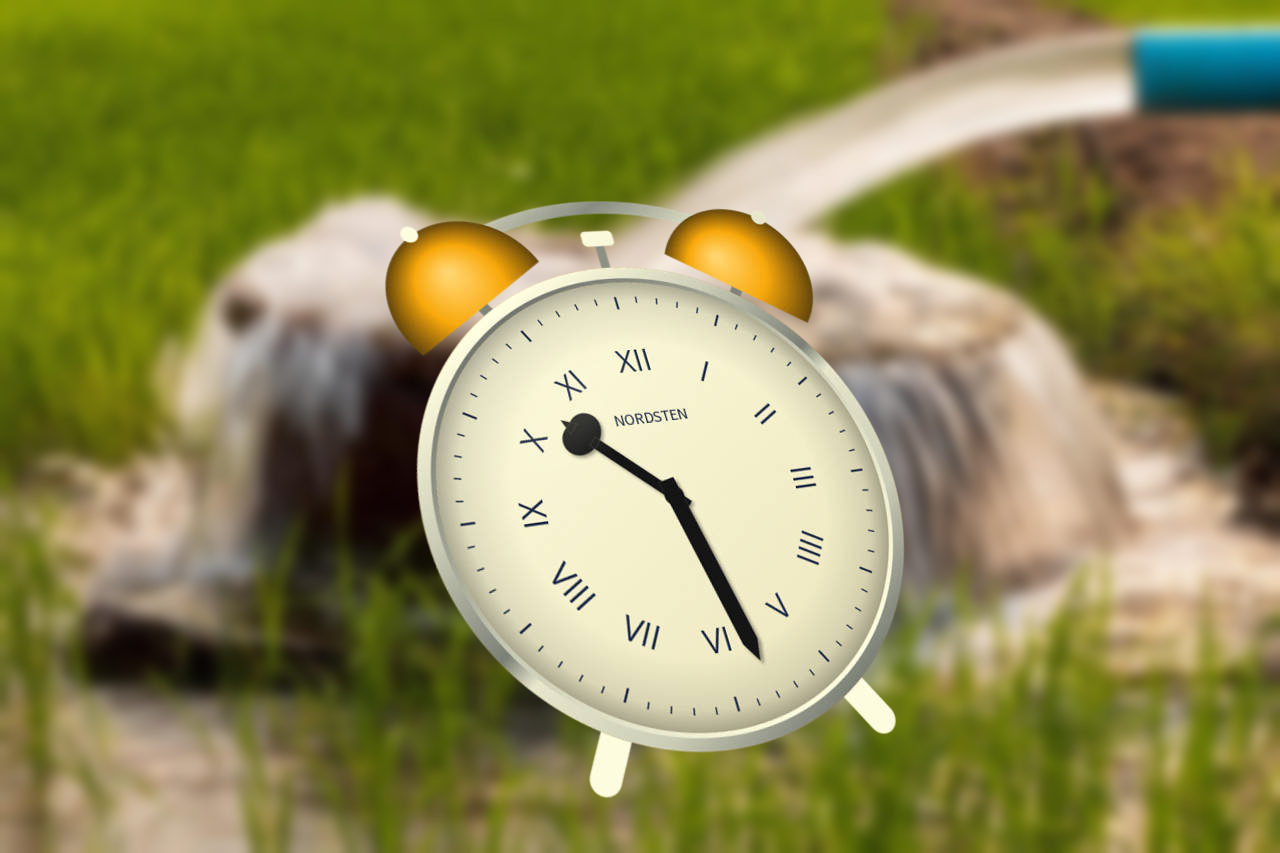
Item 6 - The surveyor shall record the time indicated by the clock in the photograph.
10:28
